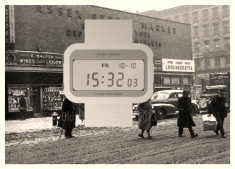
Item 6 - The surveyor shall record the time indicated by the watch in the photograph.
15:32:03
